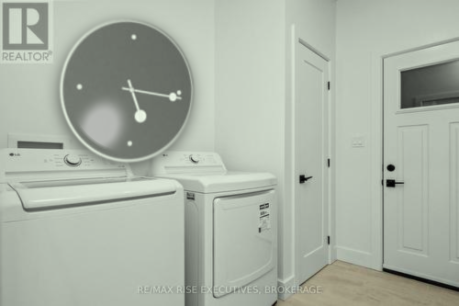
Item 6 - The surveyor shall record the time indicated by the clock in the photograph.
5:16
